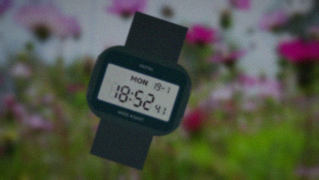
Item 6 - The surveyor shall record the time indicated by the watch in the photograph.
18:52
